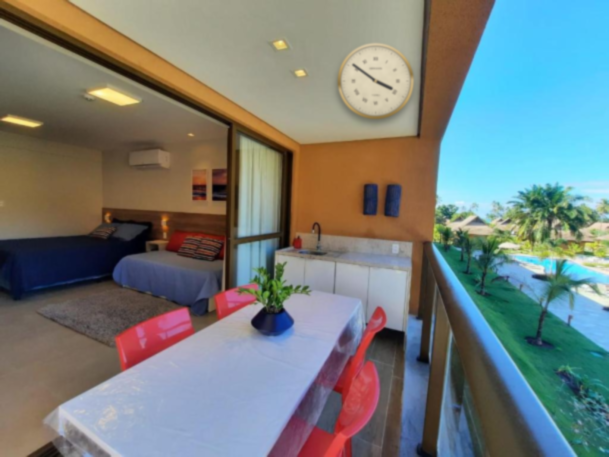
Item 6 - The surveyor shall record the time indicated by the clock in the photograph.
3:51
